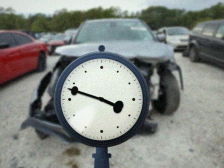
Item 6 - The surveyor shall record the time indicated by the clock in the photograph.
3:48
